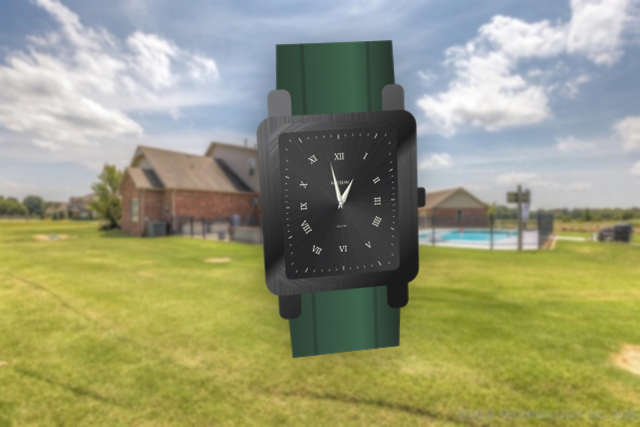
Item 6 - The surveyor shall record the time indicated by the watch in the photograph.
12:58
